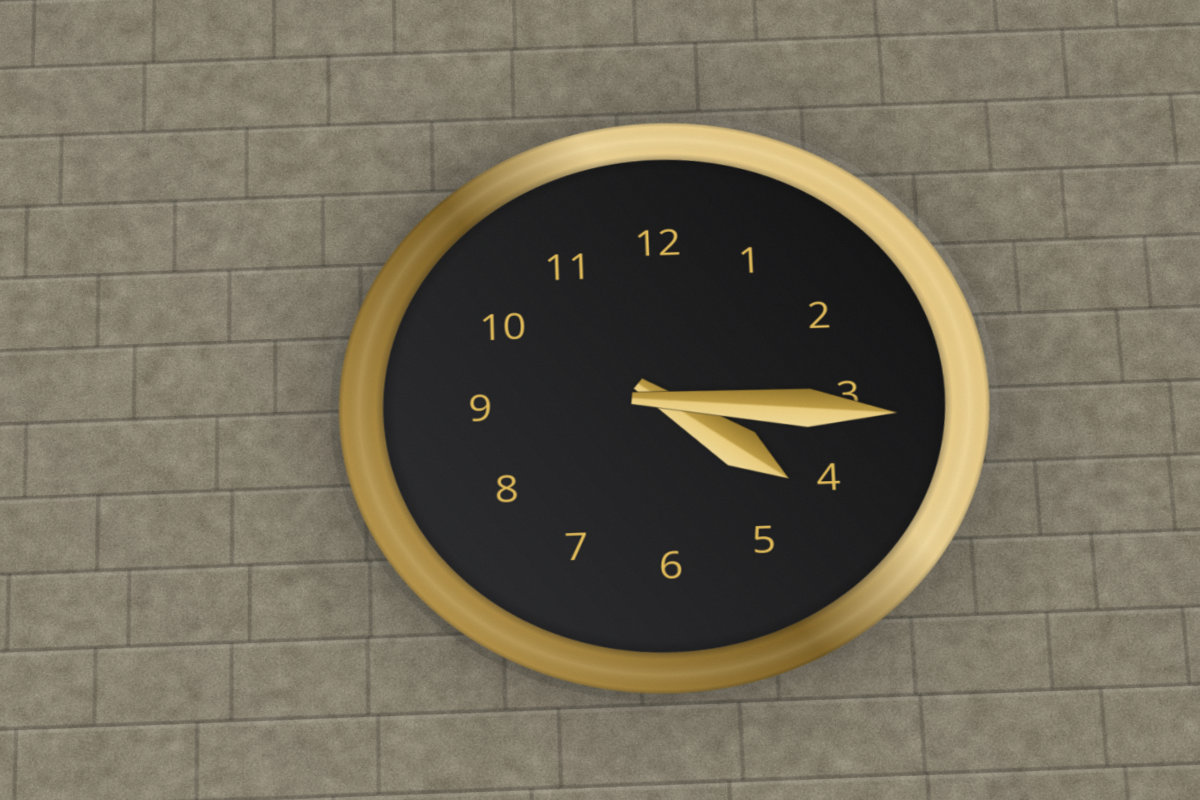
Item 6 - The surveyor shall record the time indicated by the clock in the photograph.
4:16
